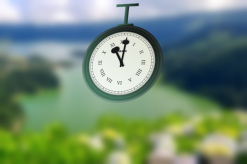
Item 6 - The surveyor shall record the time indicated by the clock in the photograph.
11:01
